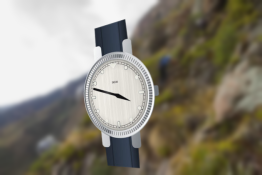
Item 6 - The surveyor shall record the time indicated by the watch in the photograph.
3:48
